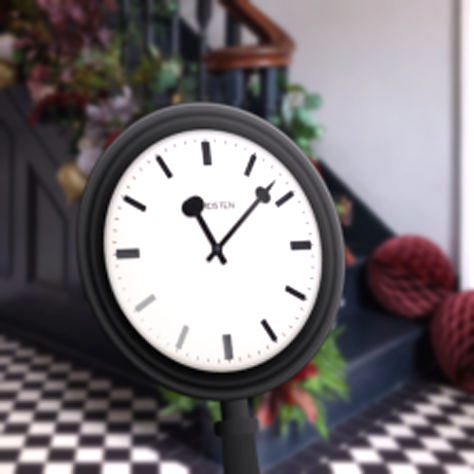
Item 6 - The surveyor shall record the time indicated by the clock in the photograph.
11:08
